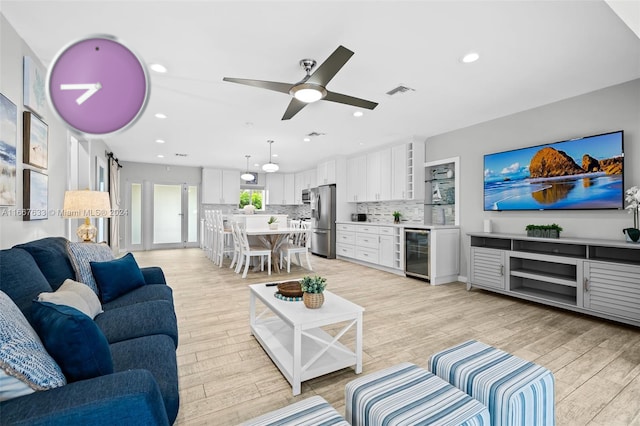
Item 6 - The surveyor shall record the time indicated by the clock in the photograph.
7:45
